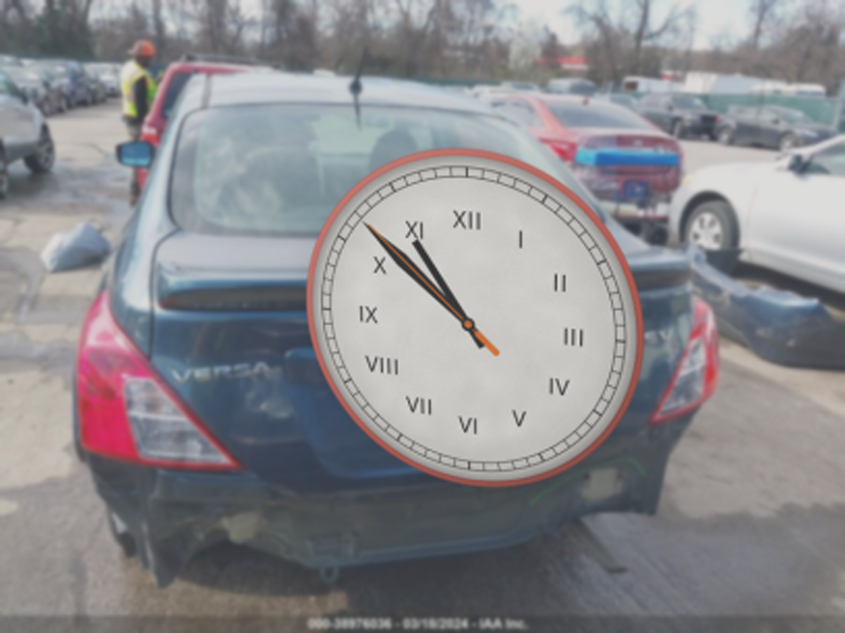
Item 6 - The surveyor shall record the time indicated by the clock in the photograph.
10:51:52
